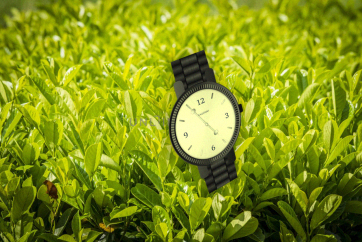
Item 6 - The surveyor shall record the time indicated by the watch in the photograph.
4:55
